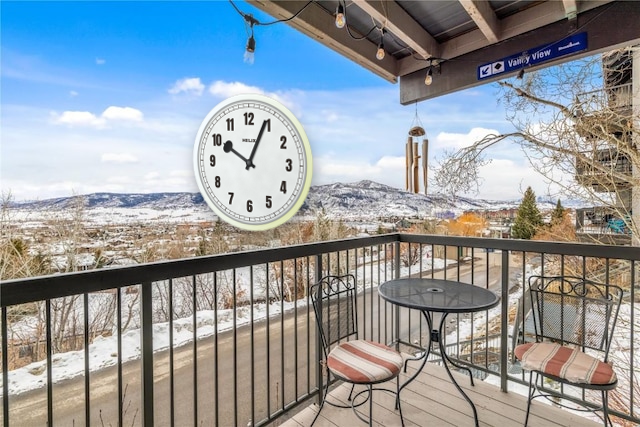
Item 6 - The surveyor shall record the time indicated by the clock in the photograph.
10:04
